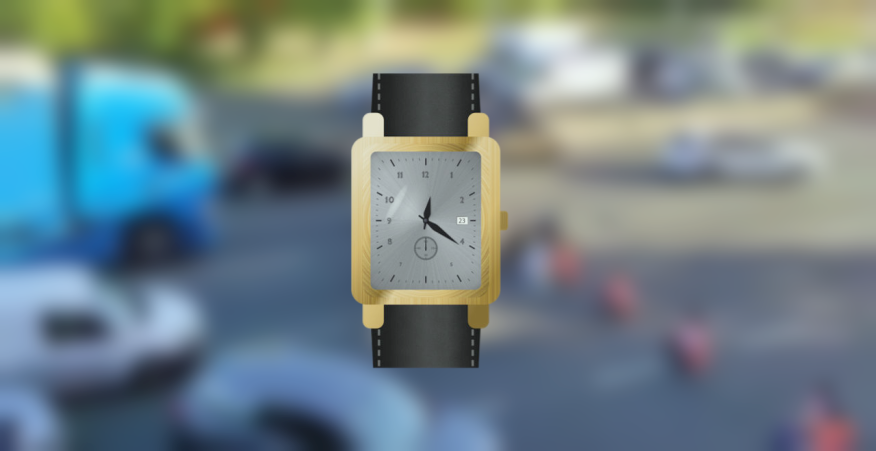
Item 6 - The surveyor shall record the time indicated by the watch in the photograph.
12:21
